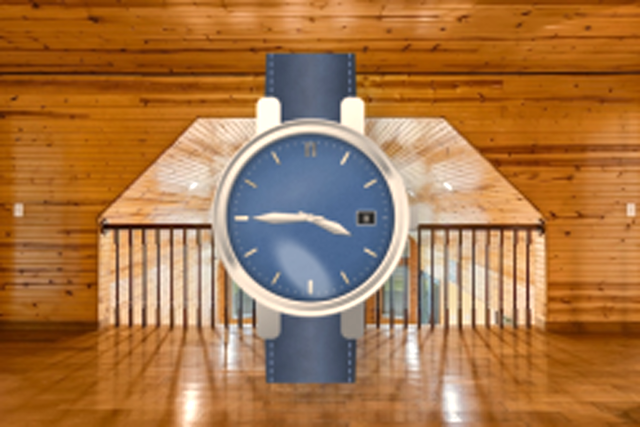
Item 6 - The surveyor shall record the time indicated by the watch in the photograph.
3:45
